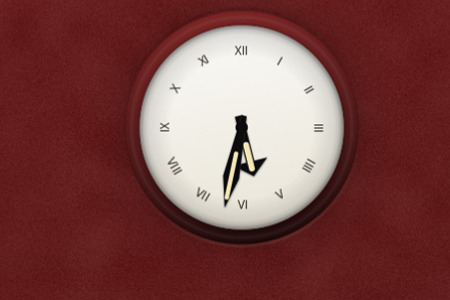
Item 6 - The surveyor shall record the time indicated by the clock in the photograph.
5:32
